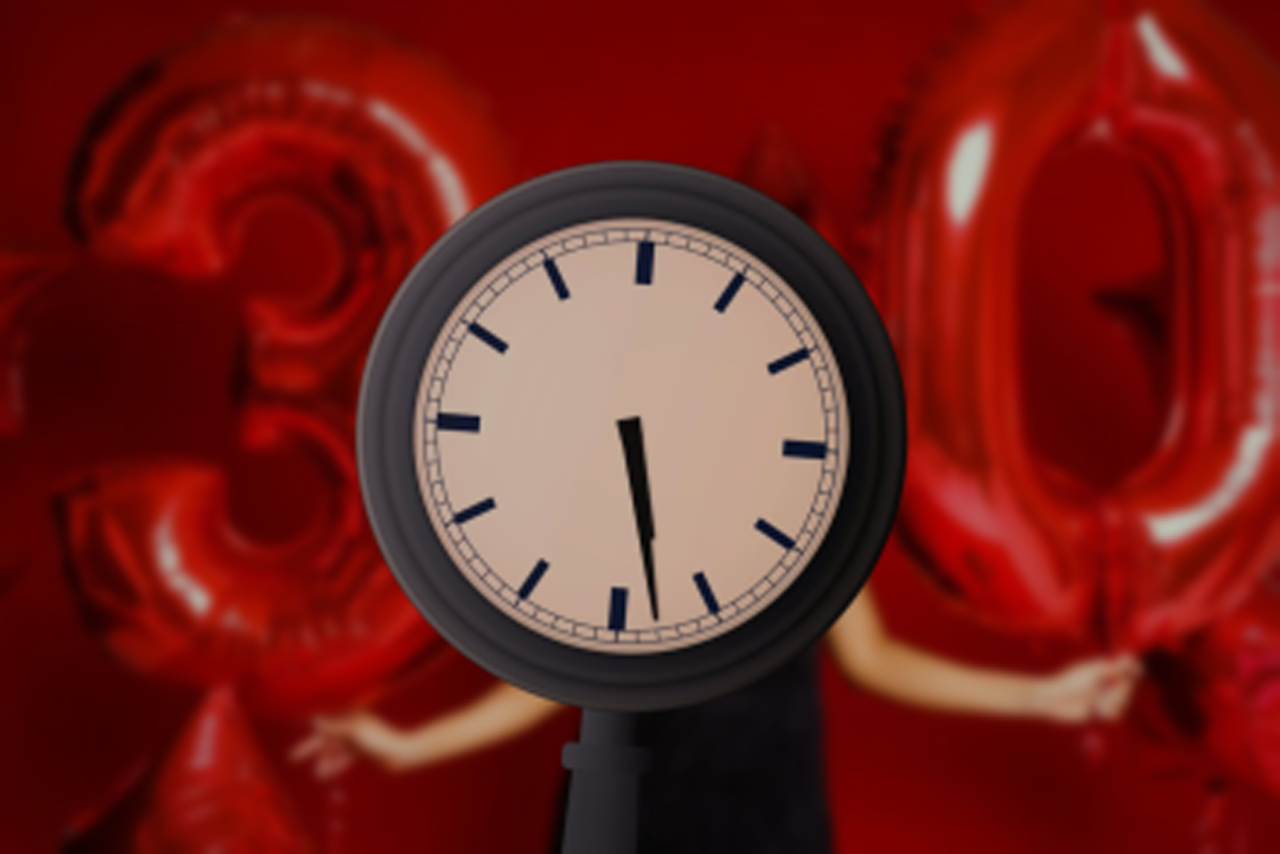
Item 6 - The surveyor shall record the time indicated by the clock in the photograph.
5:28
